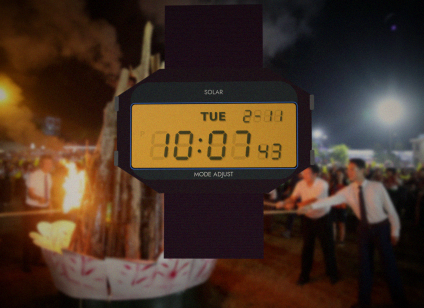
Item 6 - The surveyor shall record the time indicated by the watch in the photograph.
10:07:43
